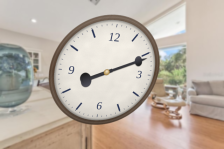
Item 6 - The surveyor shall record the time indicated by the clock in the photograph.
8:11
